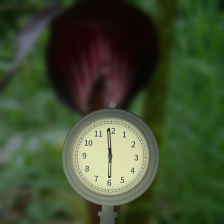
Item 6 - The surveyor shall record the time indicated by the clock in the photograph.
5:59
